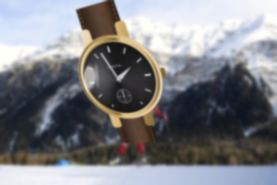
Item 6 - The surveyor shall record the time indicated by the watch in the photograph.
1:57
